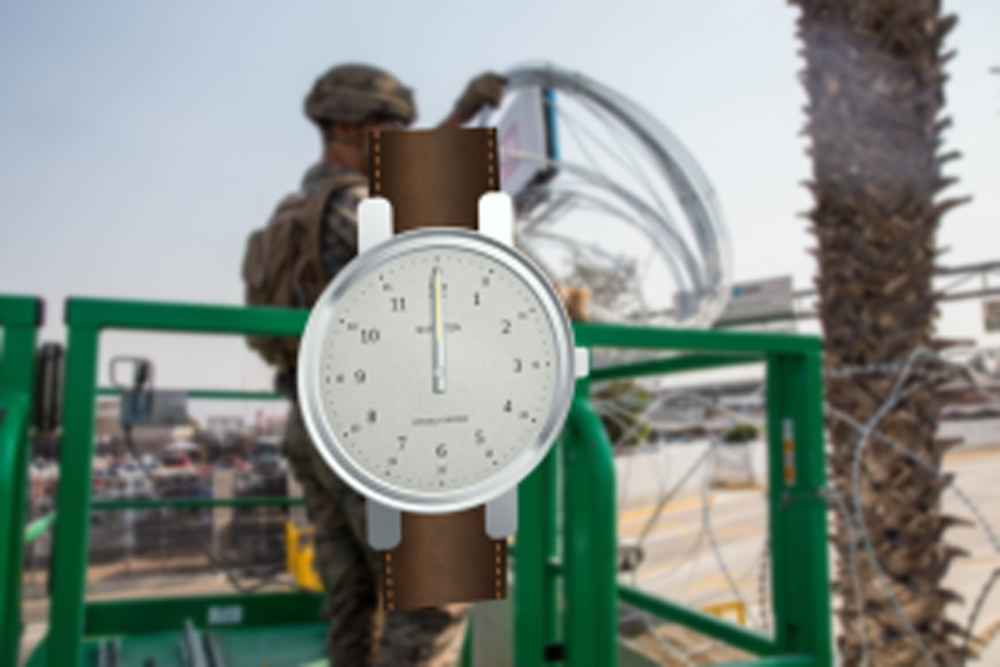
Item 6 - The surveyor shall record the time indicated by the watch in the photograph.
12:00
